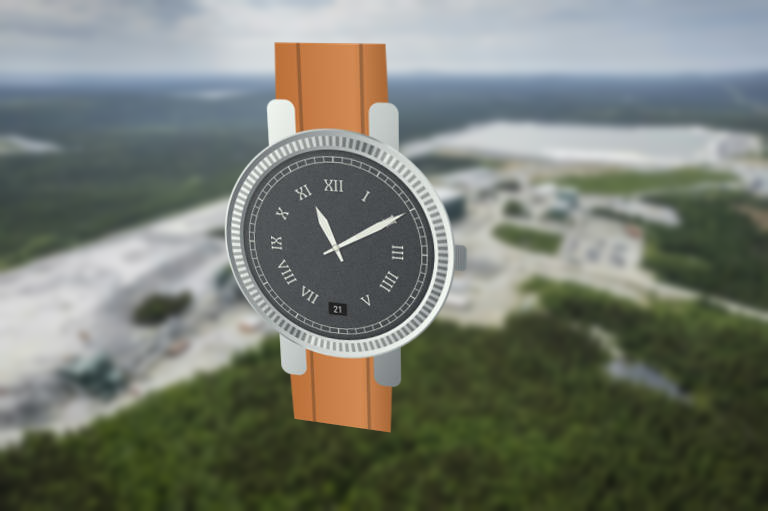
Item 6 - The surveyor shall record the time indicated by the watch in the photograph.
11:10
